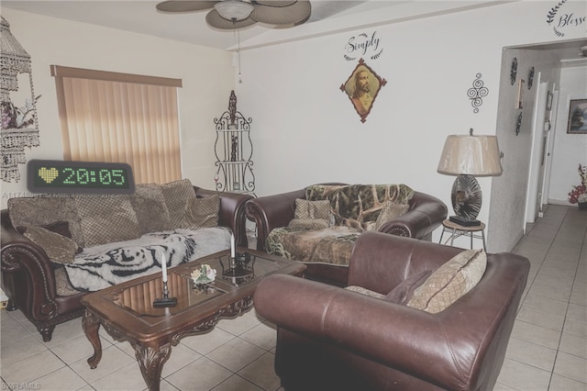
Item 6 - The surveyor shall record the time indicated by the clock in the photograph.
20:05
